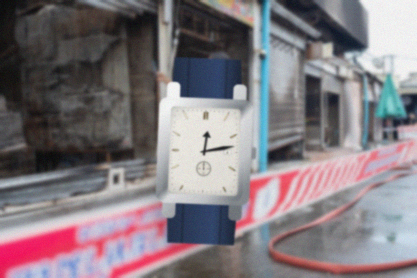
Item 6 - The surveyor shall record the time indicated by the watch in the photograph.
12:13
